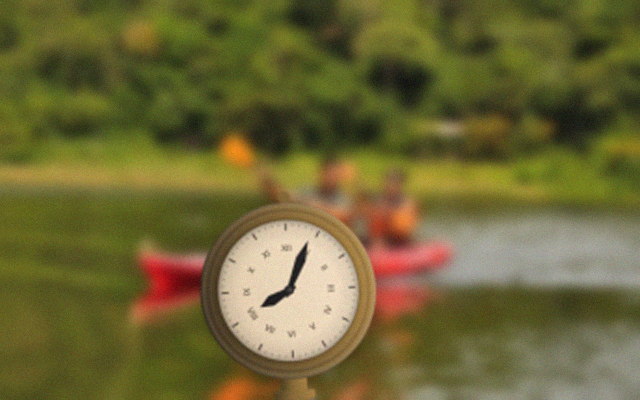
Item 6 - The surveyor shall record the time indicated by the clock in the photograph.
8:04
